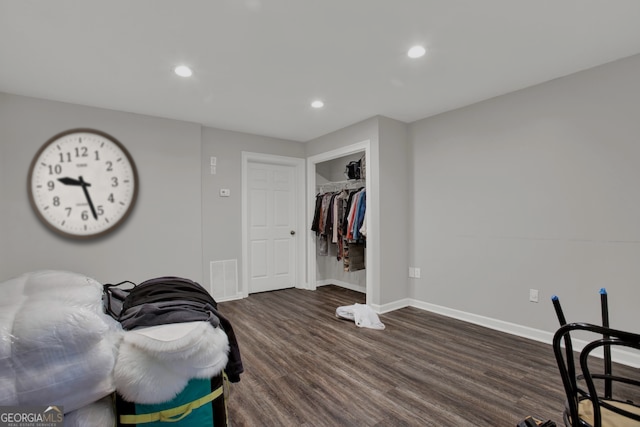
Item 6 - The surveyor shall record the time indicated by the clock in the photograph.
9:27
